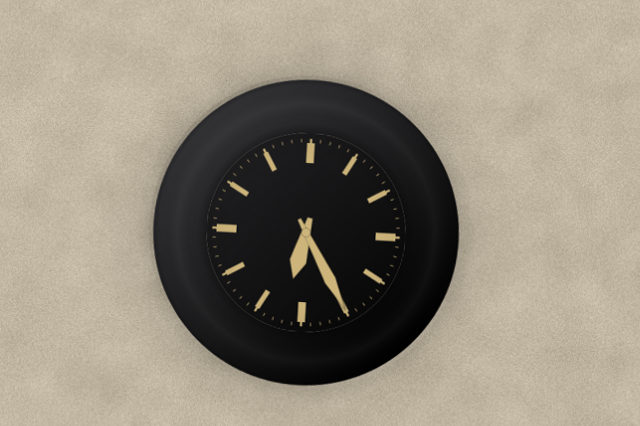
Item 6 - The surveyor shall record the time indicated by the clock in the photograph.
6:25
